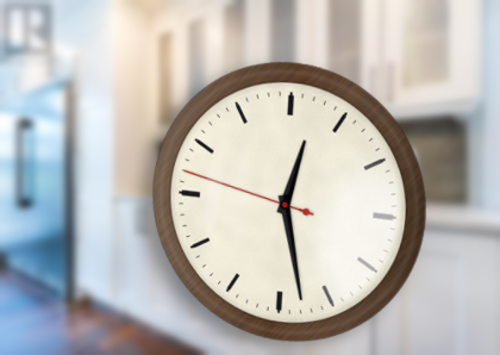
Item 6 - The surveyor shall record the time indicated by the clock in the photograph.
12:27:47
